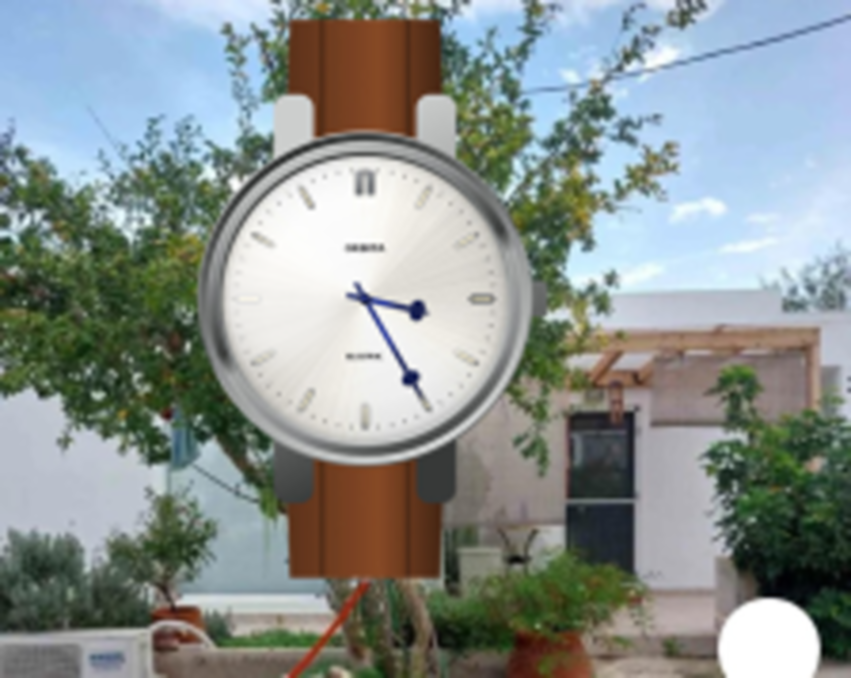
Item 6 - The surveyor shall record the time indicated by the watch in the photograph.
3:25
